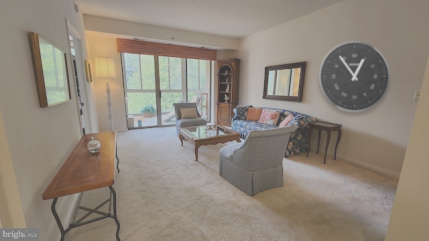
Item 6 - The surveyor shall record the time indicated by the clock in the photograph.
12:54
